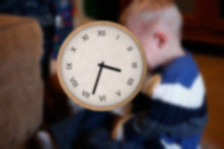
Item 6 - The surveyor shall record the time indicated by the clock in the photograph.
3:33
